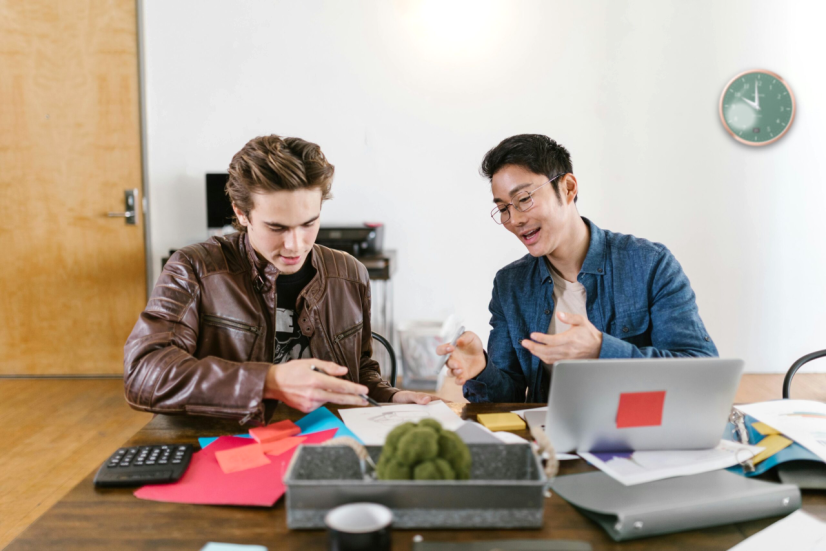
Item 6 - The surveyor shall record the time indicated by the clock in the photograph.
9:59
